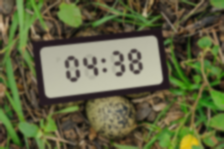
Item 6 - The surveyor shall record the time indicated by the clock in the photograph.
4:38
